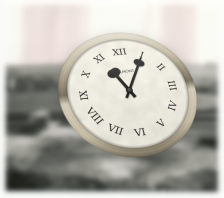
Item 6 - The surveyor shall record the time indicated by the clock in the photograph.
11:05
